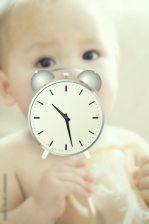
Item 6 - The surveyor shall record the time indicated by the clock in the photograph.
10:28
